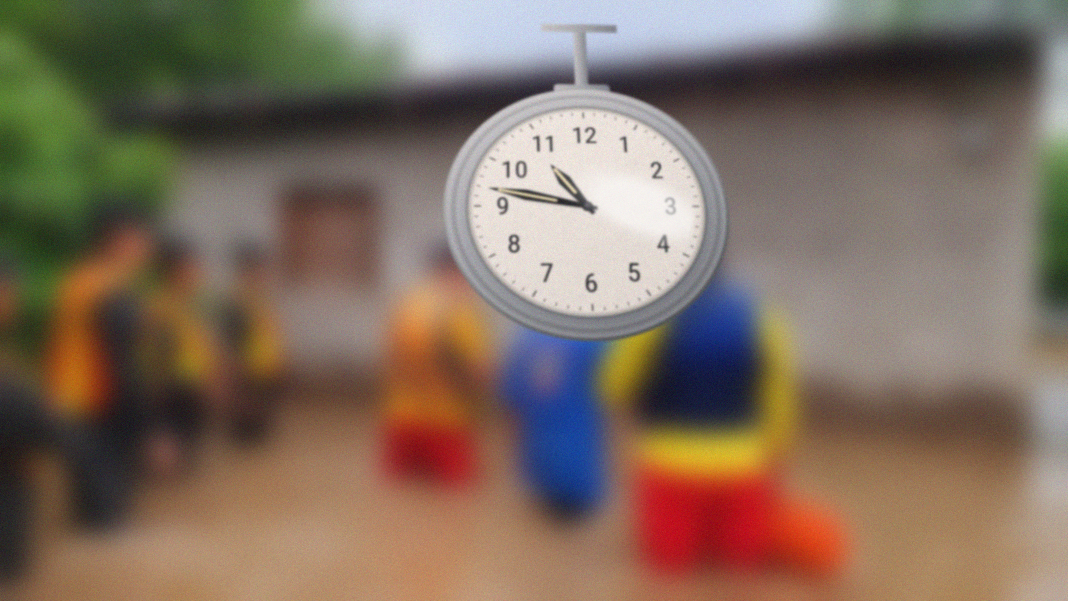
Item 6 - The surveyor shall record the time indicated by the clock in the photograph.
10:47
